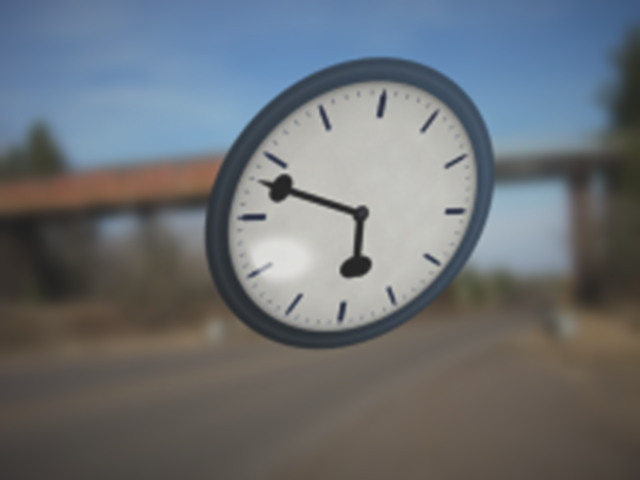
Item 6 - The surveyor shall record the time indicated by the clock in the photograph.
5:48
